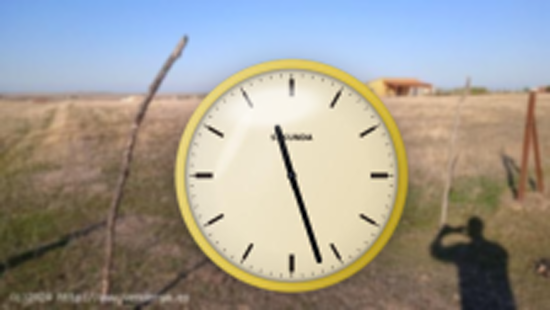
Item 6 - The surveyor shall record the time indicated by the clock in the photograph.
11:27
